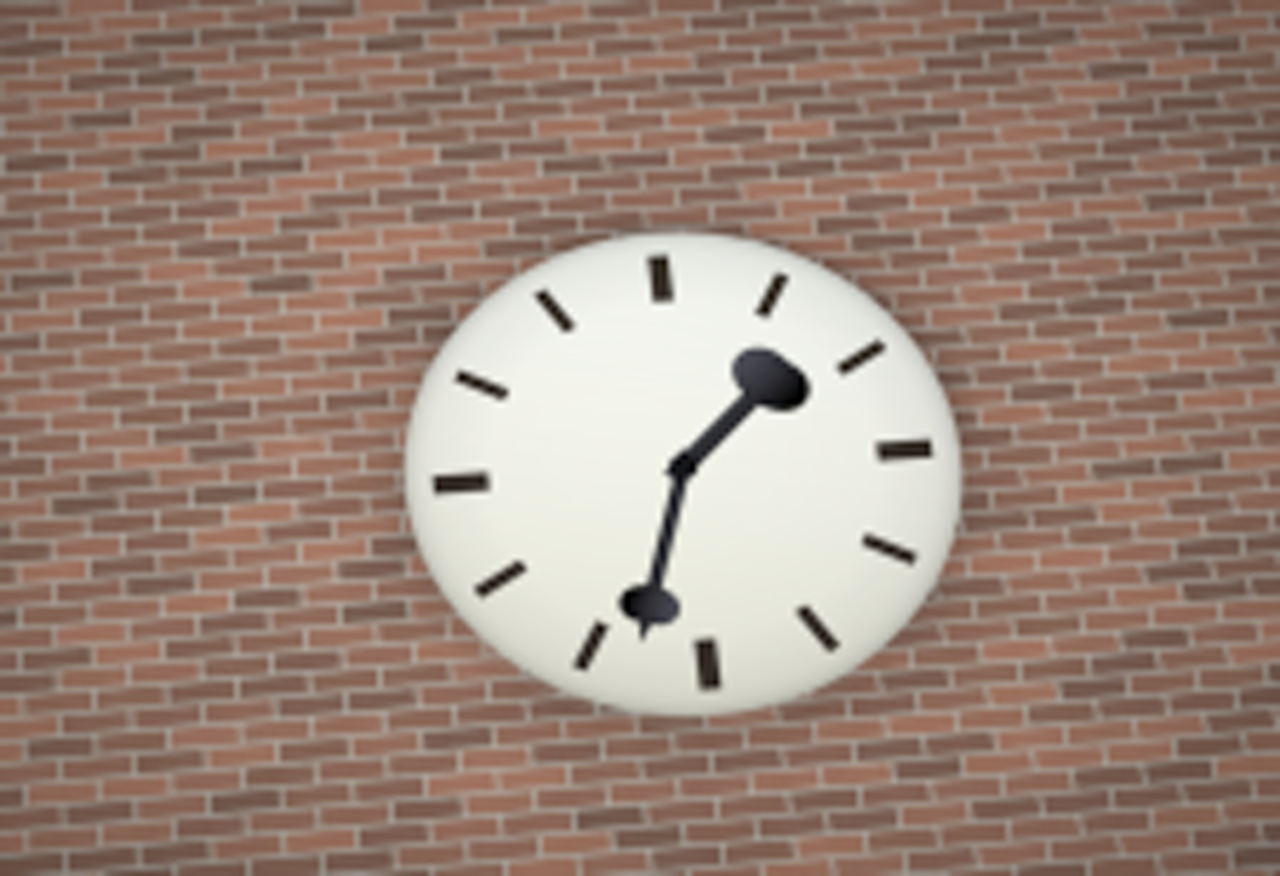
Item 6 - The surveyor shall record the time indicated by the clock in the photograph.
1:33
